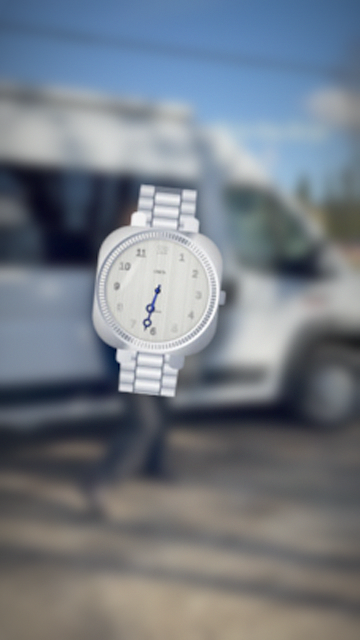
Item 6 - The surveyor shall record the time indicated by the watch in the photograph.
6:32
